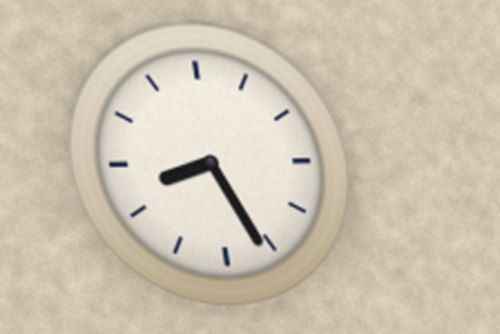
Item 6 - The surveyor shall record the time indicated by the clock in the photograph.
8:26
